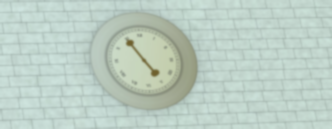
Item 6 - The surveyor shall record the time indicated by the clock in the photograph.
4:55
